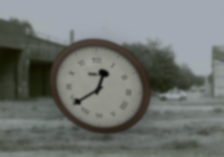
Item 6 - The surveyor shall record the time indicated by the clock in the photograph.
12:39
